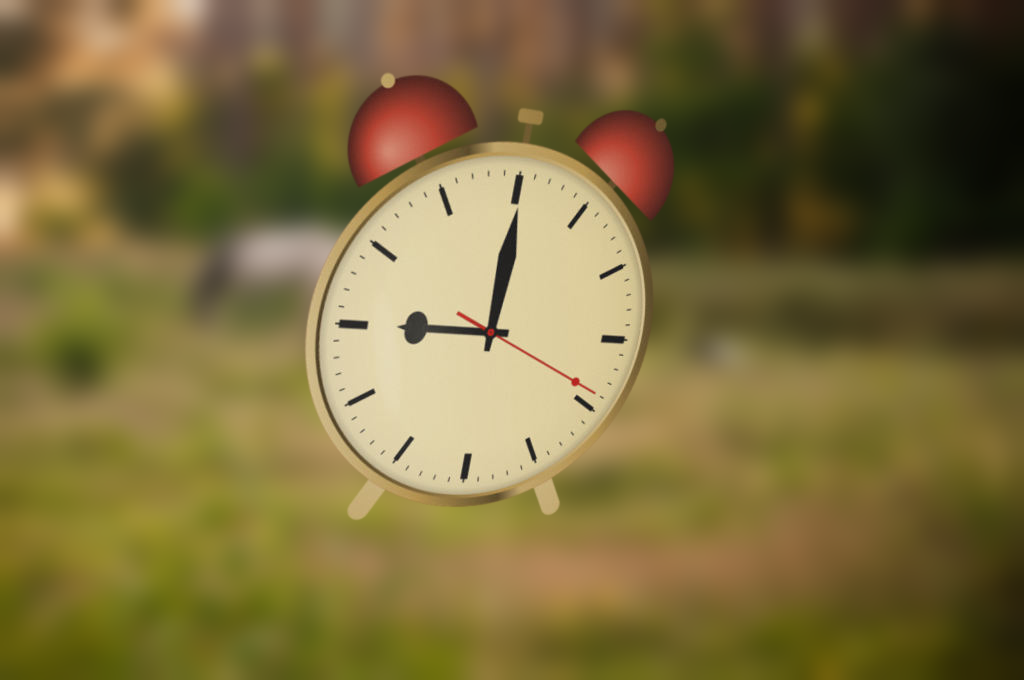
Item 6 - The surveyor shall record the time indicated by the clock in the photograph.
9:00:19
